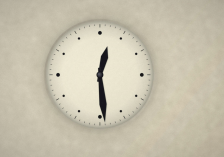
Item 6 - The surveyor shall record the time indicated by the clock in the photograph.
12:29
